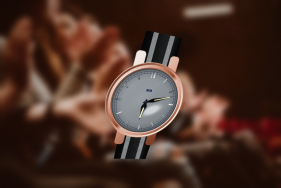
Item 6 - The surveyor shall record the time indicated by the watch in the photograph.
6:12
